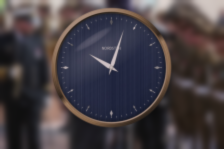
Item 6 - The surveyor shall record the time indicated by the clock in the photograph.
10:03
